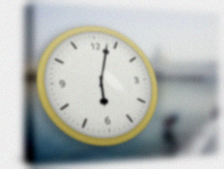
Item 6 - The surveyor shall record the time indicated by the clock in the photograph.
6:03
